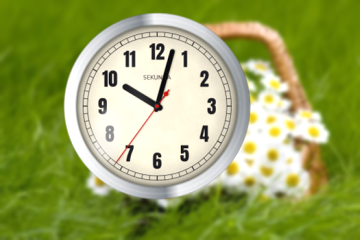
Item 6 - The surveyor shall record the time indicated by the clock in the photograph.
10:02:36
